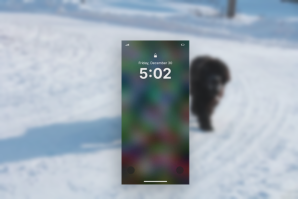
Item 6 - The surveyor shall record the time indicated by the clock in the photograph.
5:02
